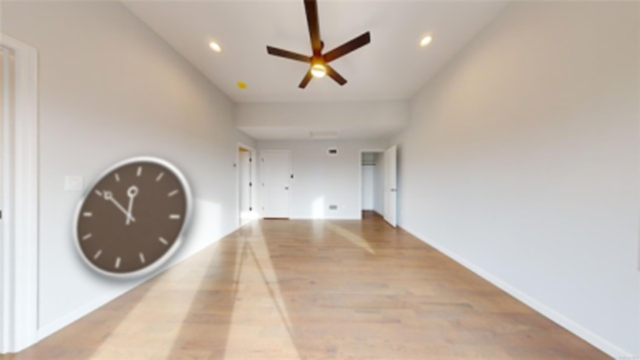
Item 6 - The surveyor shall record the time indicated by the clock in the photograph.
11:51
